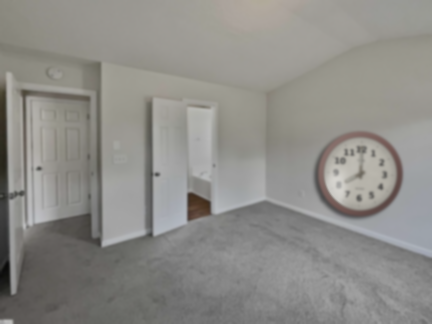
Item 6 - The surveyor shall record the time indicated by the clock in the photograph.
8:00
